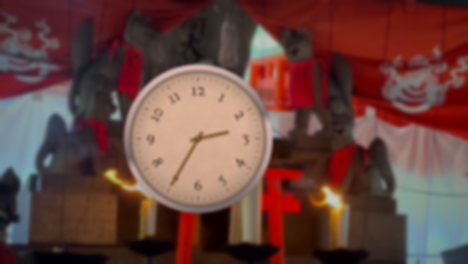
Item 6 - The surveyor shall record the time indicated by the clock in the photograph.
2:35
